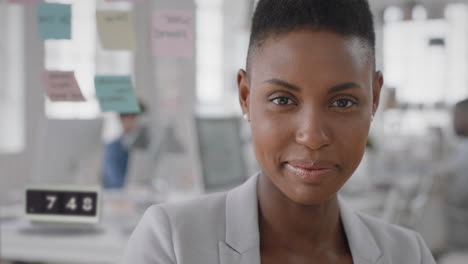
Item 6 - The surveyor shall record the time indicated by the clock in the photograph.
7:48
